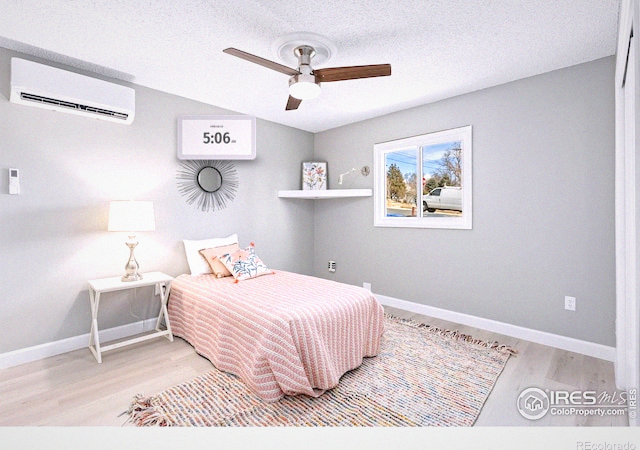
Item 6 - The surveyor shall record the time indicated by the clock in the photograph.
5:06
